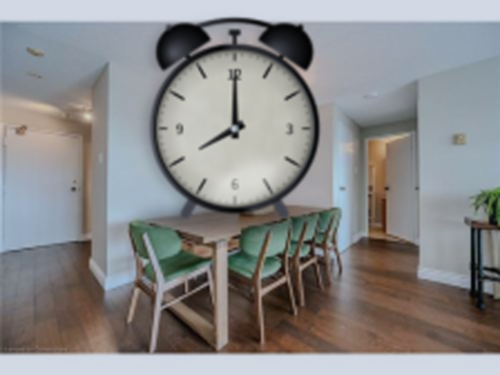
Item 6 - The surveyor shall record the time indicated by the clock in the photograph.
8:00
